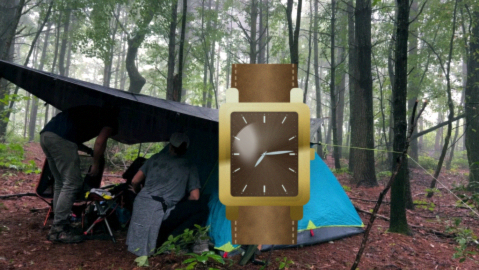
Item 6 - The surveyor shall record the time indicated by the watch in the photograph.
7:14
